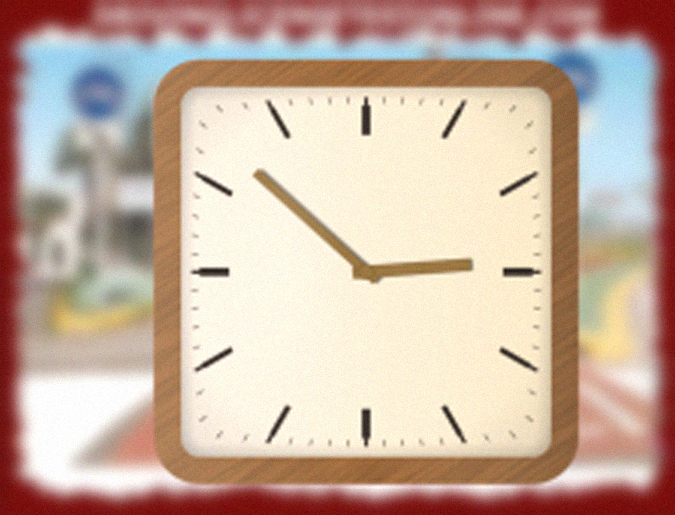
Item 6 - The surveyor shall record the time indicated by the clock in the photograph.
2:52
